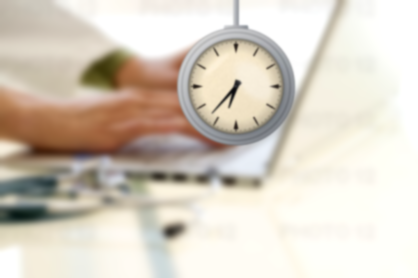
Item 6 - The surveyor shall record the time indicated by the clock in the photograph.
6:37
